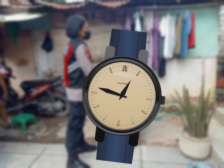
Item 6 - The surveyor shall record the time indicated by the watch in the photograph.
12:47
